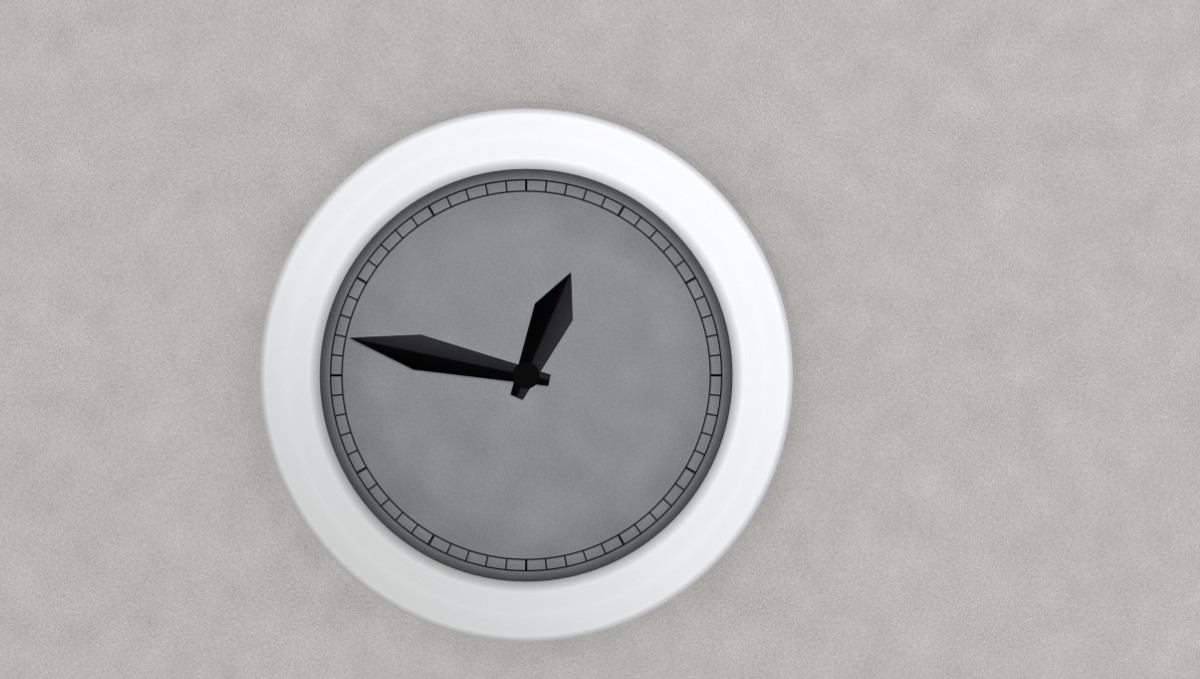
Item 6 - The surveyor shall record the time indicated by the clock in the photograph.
12:47
